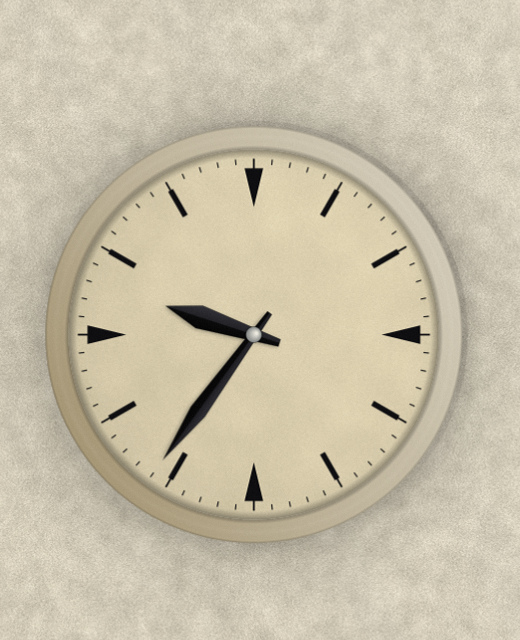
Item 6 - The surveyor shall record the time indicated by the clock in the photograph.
9:36
